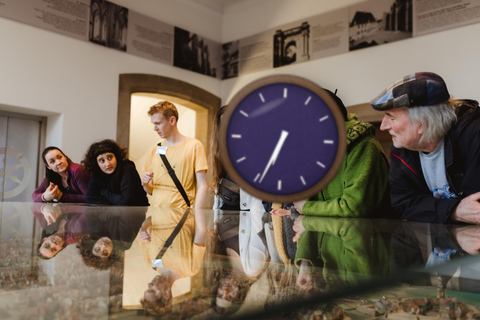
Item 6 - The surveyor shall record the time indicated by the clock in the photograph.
6:34
